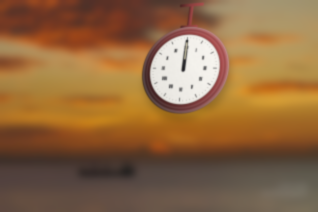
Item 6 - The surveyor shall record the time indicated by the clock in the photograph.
12:00
